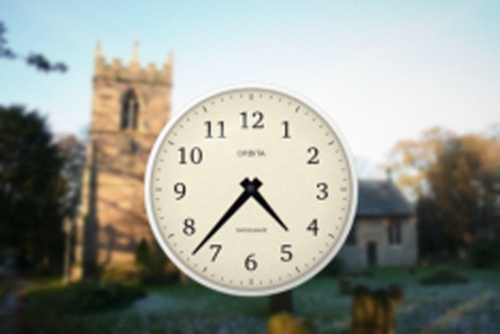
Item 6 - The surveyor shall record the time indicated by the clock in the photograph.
4:37
